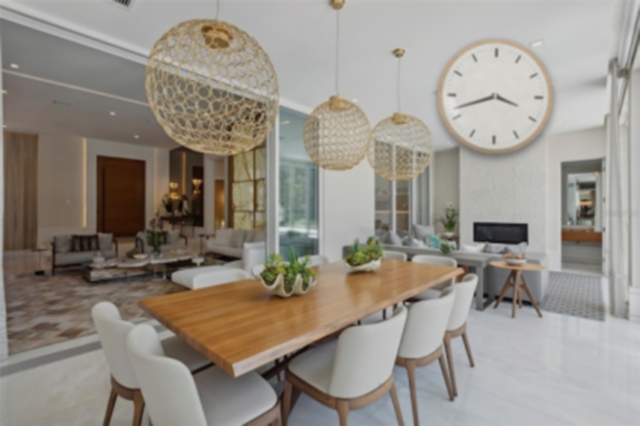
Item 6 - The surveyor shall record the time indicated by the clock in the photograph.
3:42
